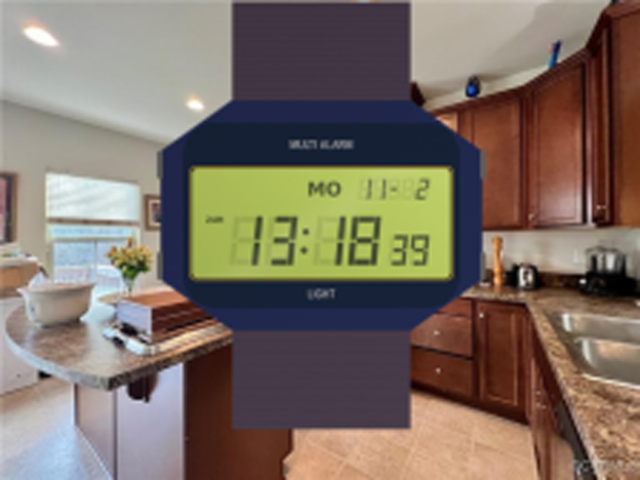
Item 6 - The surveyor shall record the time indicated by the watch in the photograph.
13:18:39
